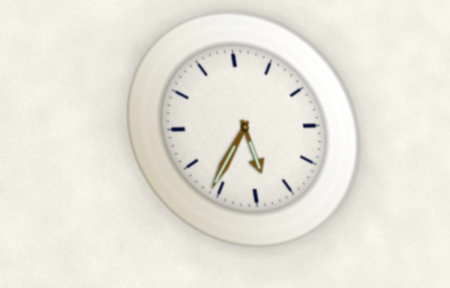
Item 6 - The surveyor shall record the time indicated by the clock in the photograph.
5:36
